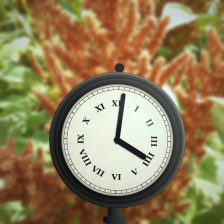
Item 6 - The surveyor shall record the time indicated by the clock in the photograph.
4:01
